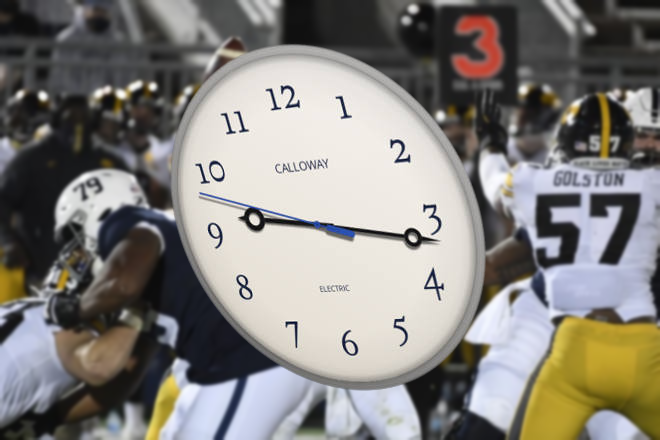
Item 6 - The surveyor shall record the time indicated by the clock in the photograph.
9:16:48
